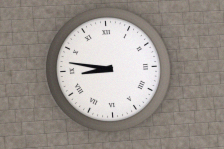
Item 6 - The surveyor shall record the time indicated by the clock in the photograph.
8:47
